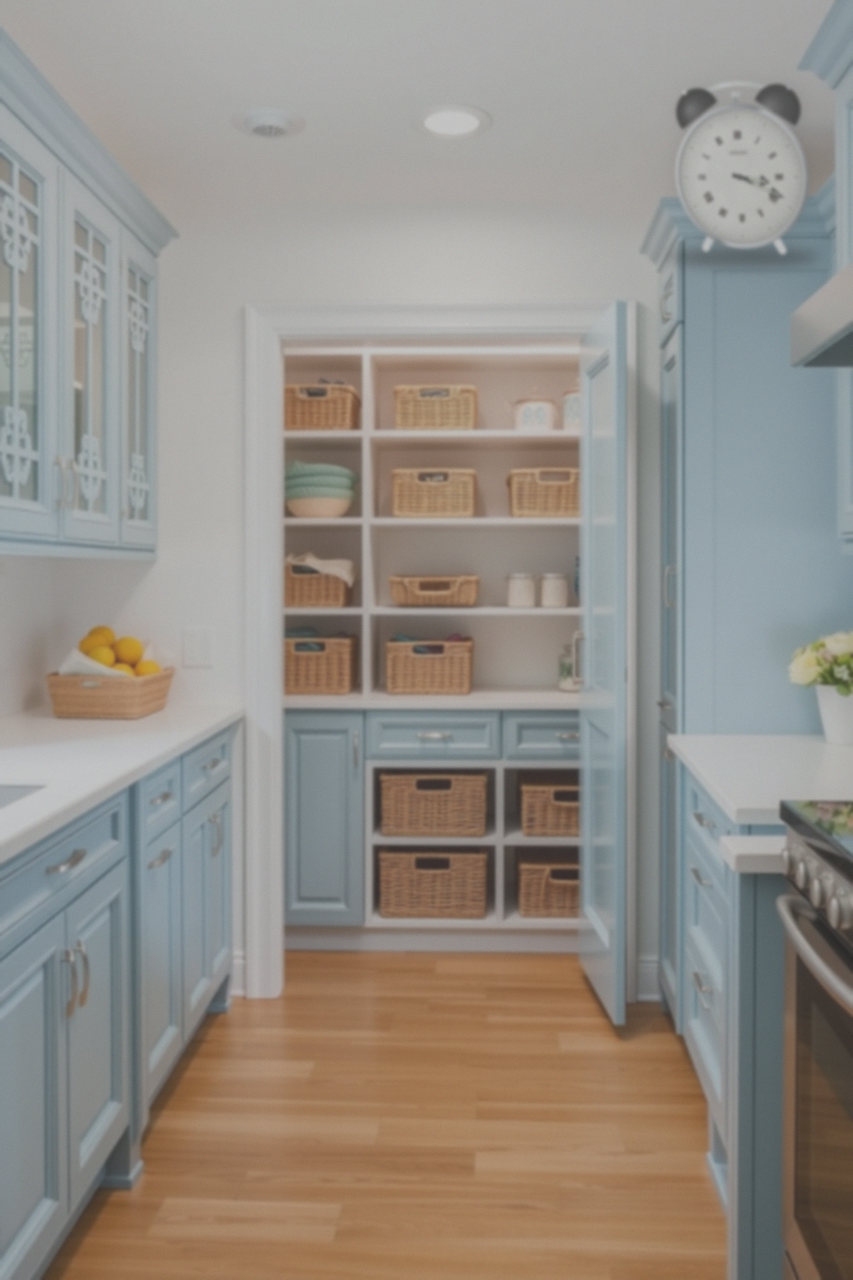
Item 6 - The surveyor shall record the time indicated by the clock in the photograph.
3:19
